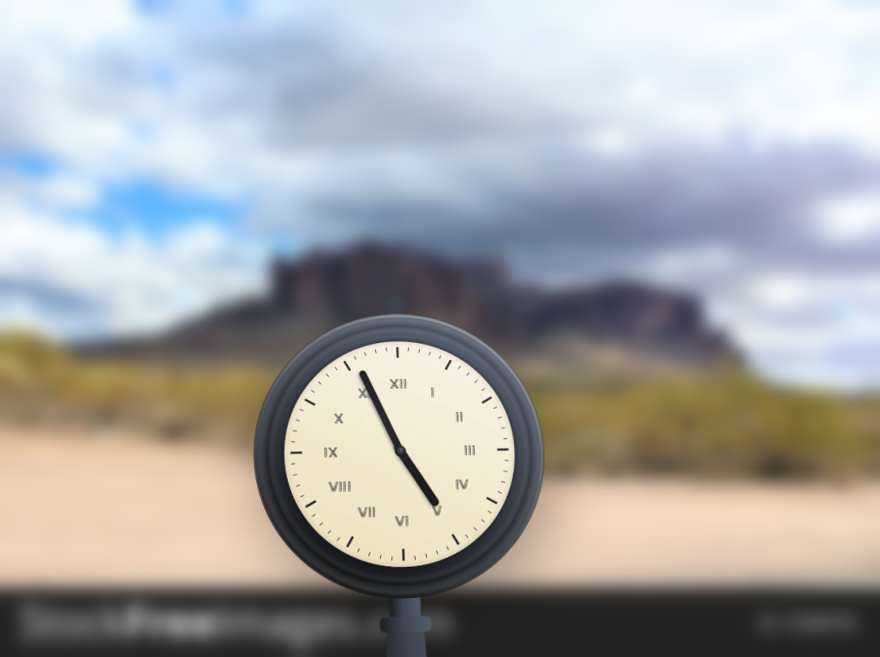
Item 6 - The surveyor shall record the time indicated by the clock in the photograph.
4:56
